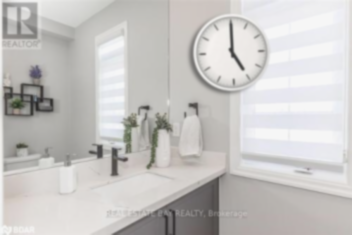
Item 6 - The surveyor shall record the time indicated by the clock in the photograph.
5:00
